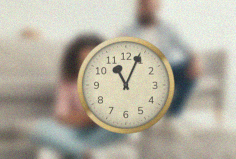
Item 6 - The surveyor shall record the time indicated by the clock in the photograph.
11:04
